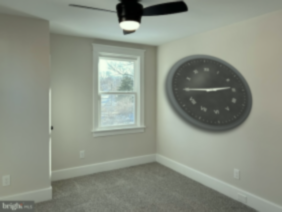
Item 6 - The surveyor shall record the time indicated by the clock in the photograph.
2:45
